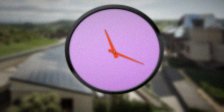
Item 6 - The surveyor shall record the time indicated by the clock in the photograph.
11:19
